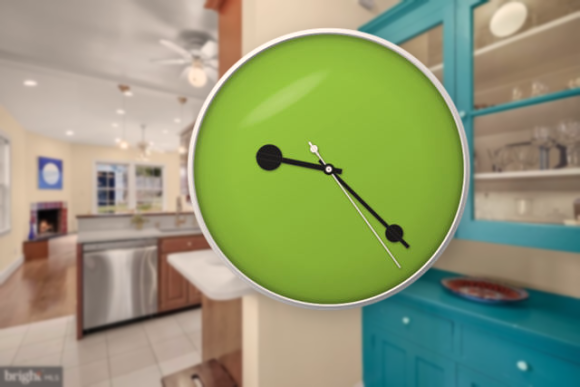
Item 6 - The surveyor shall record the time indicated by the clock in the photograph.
9:22:24
